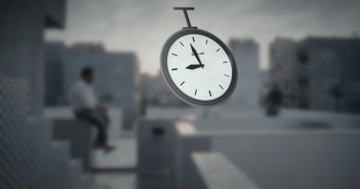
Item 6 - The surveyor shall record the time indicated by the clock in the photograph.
8:58
